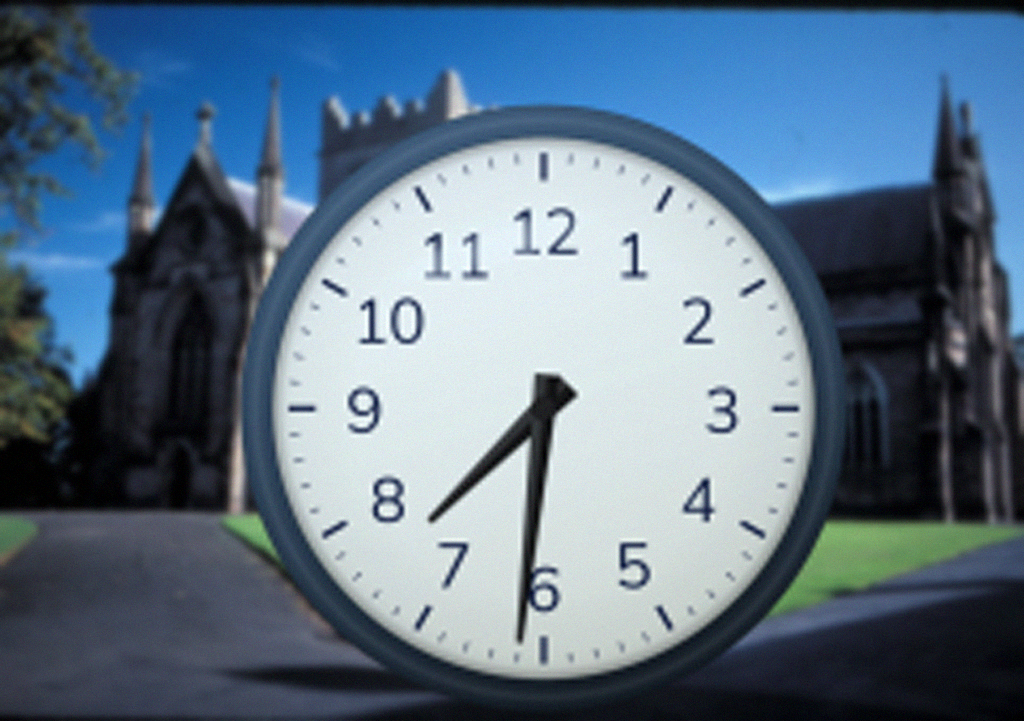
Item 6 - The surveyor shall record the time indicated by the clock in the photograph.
7:31
